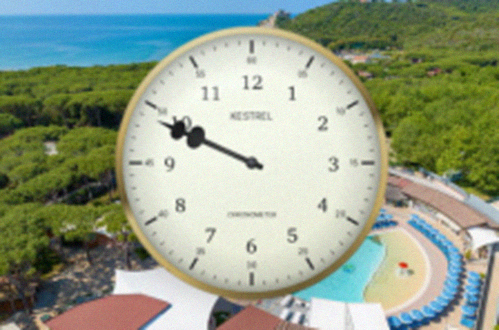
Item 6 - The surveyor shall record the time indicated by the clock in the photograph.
9:49
